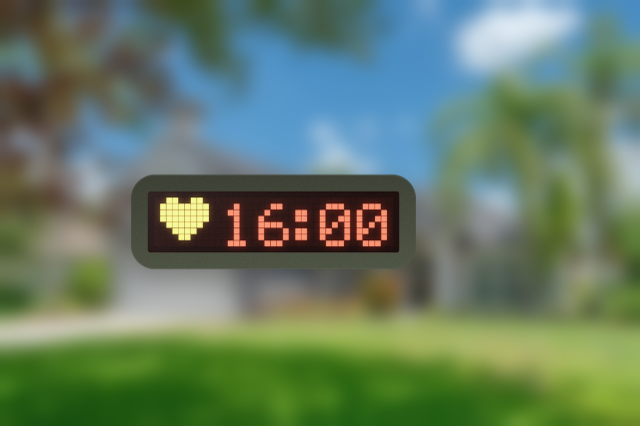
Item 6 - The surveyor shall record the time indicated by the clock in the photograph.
16:00
